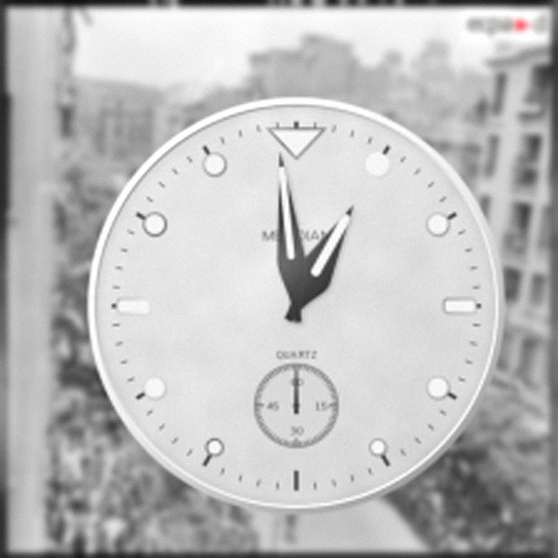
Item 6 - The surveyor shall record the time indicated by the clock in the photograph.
12:59
